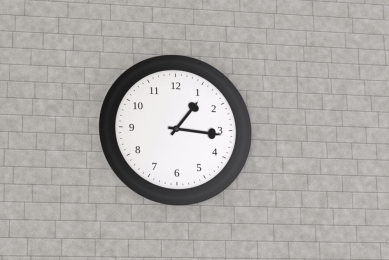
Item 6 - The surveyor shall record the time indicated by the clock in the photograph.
1:16
